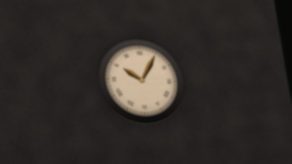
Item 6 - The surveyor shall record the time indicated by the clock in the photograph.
10:05
